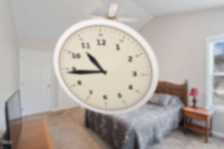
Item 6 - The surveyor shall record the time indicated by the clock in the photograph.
10:44
